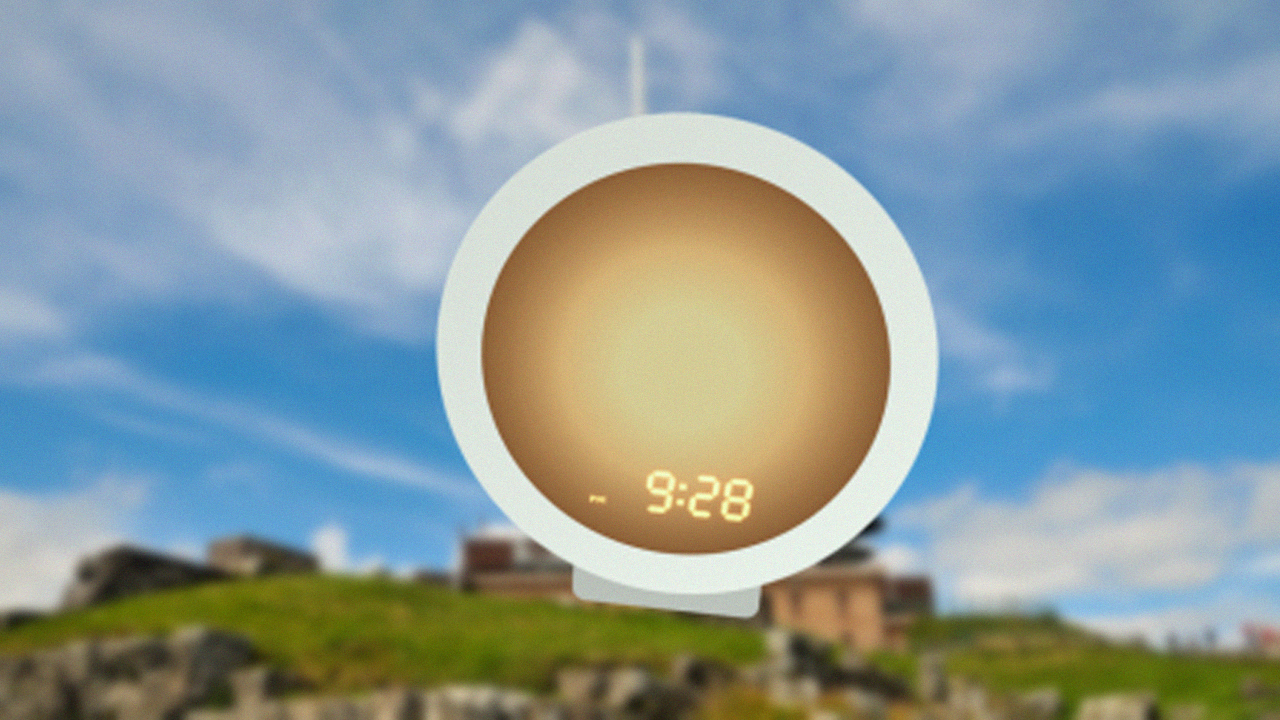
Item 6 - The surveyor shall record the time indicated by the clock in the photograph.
9:28
